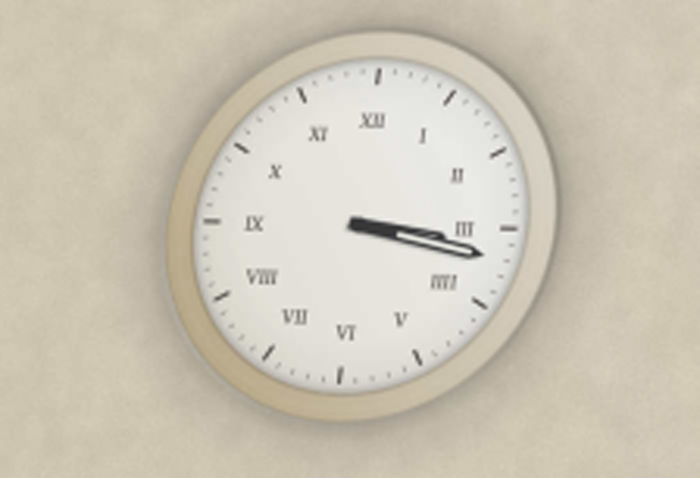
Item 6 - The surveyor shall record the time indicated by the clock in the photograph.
3:17
